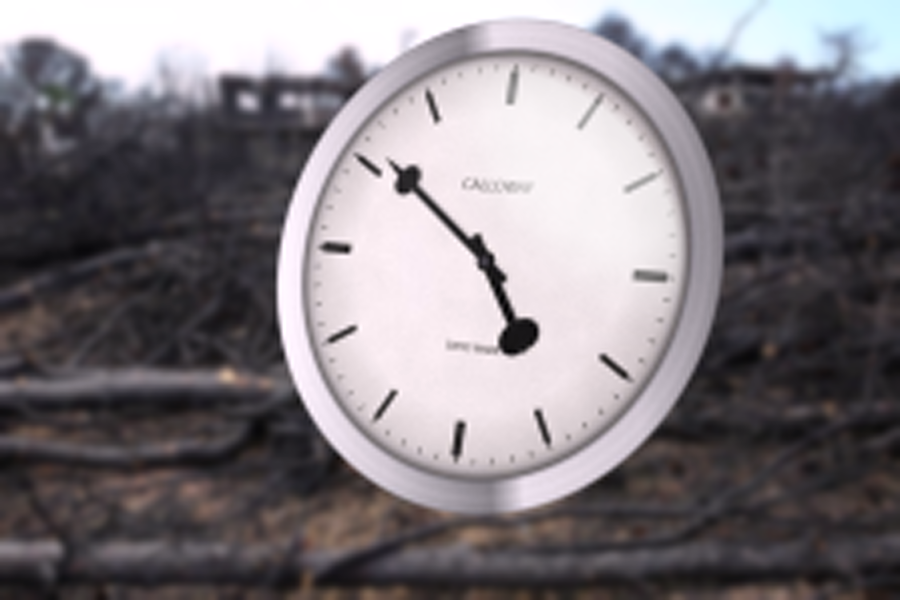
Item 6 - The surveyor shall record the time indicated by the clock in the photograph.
4:51
